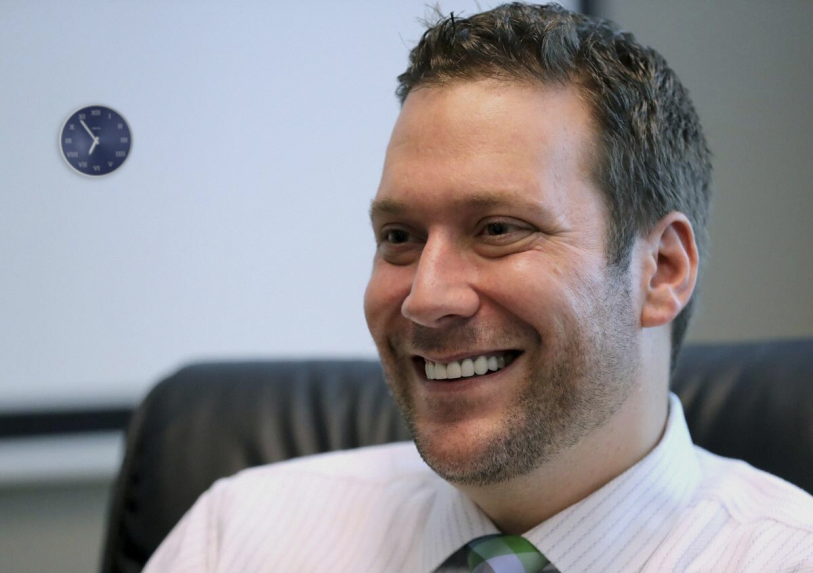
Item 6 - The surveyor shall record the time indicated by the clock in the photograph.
6:54
